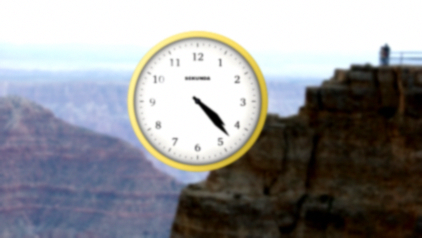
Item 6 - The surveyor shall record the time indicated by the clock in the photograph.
4:23
